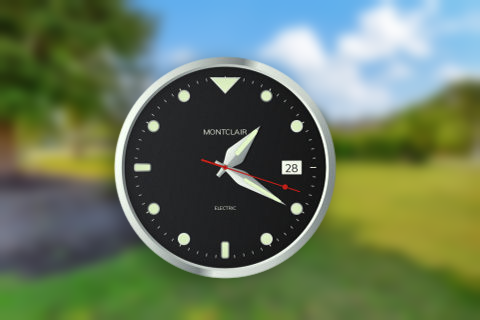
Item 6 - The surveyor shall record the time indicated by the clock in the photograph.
1:20:18
